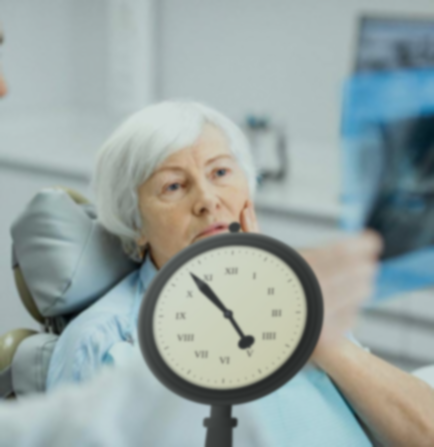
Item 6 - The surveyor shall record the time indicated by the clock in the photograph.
4:53
